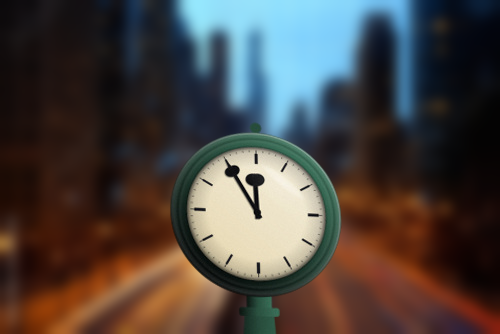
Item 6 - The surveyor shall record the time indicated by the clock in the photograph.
11:55
